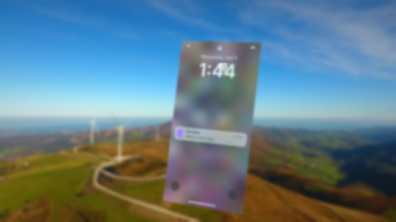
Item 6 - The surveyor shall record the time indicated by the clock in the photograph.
1:44
